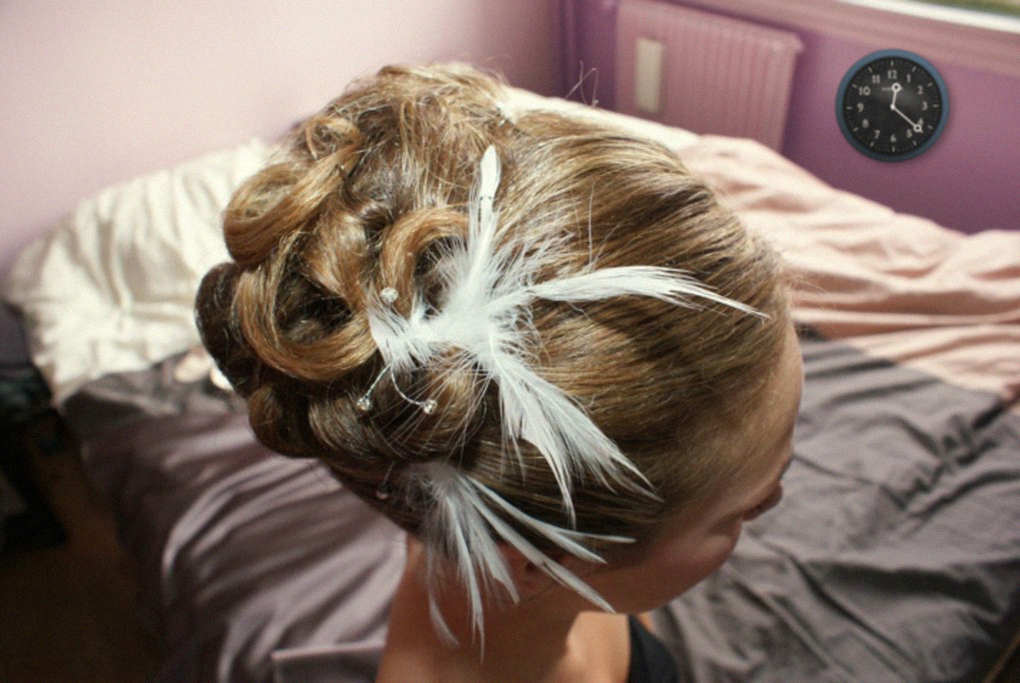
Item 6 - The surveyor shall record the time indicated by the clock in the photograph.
12:22
